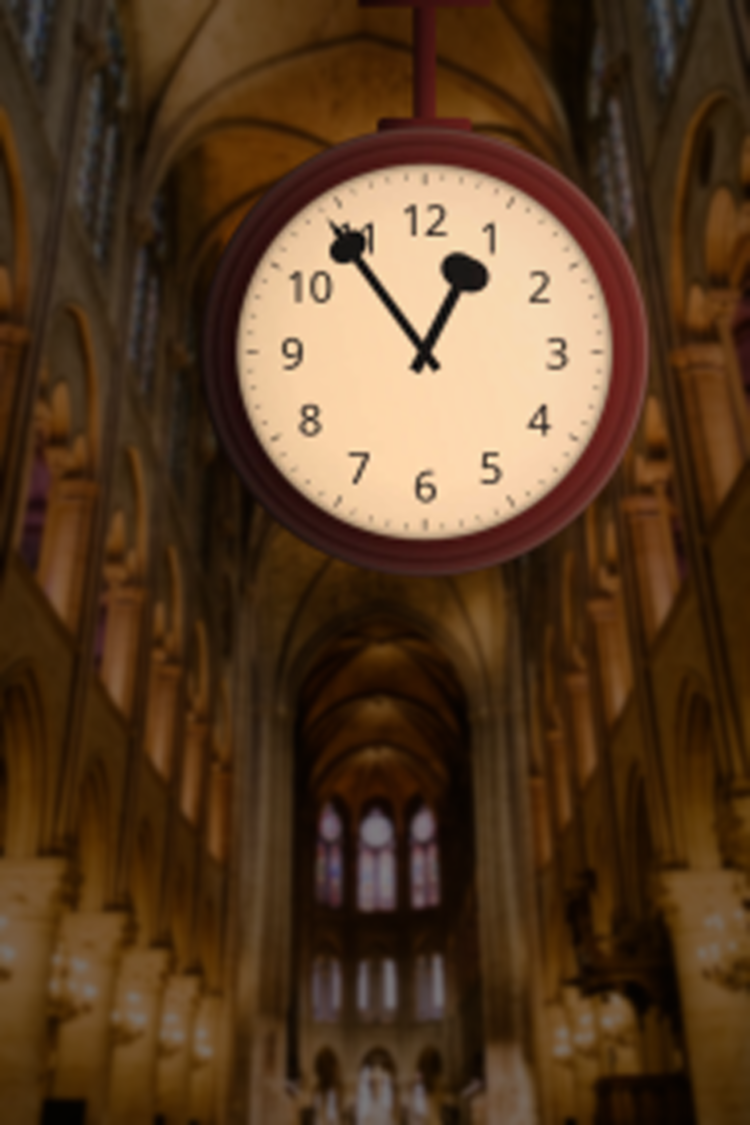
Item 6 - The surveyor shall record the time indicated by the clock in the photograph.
12:54
